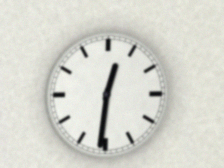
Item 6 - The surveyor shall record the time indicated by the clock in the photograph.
12:31
